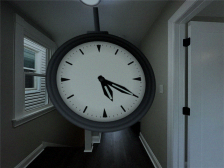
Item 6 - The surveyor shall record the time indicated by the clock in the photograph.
5:20
